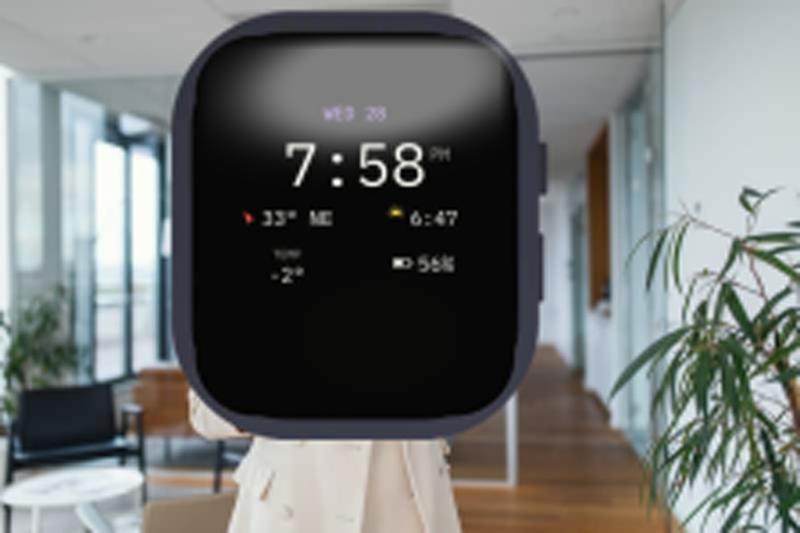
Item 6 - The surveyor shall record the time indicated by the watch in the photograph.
7:58
